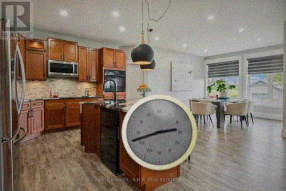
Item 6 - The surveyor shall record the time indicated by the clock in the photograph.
2:42
